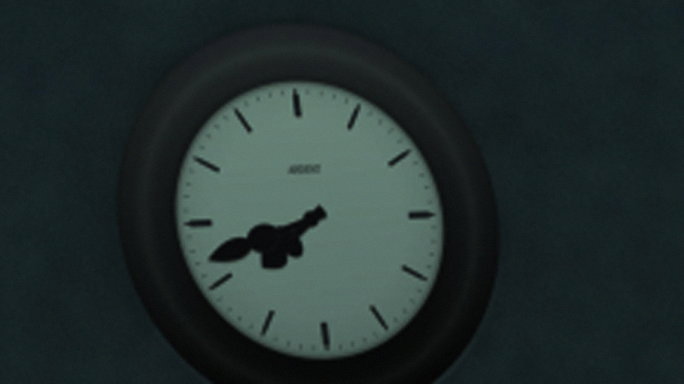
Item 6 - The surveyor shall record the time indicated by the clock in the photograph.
7:42
